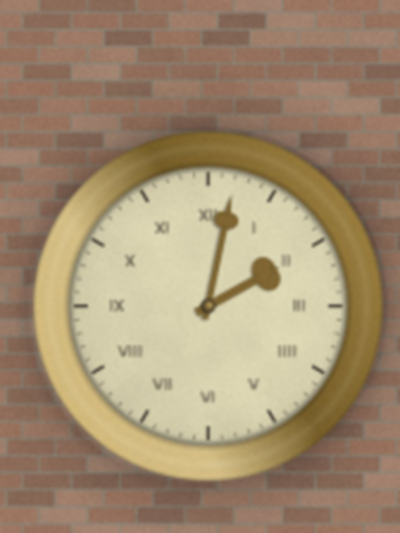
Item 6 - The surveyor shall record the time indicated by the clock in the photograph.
2:02
